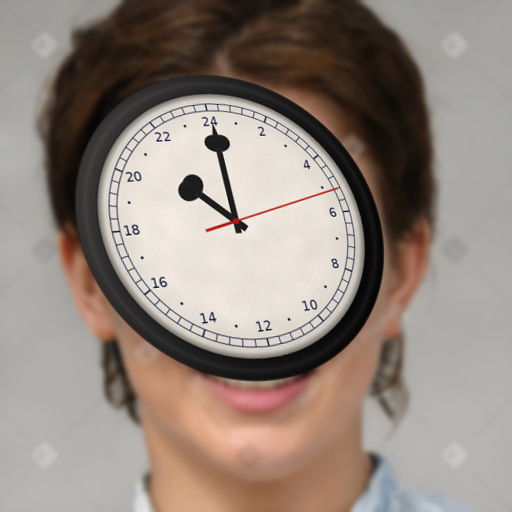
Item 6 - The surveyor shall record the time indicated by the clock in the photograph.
21:00:13
